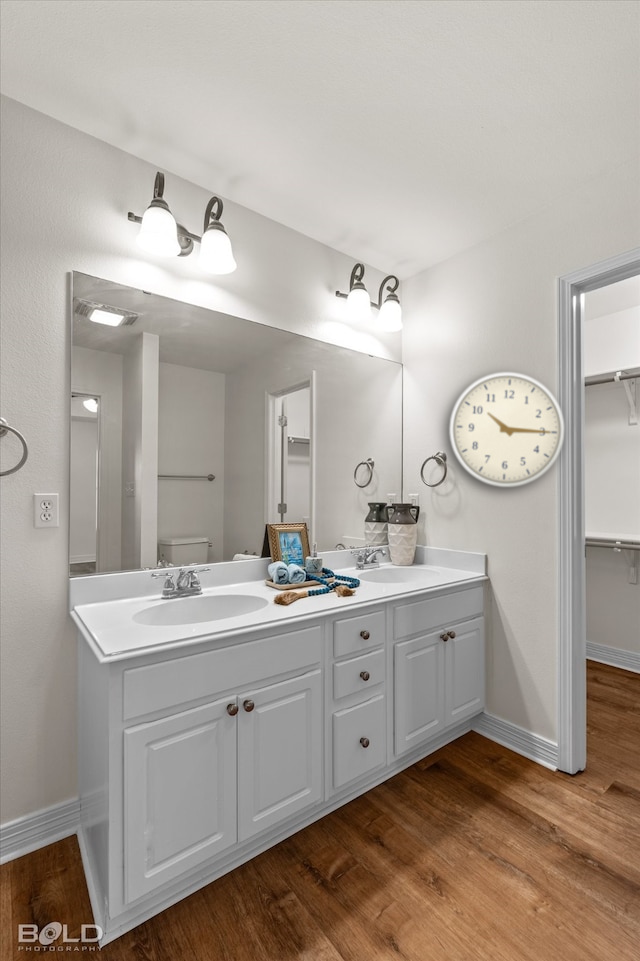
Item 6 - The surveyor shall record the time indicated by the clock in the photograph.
10:15
